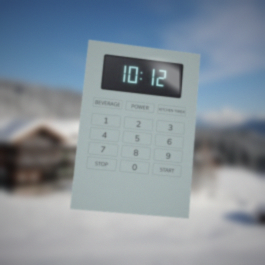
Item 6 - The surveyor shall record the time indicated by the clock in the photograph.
10:12
